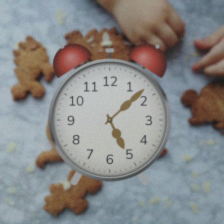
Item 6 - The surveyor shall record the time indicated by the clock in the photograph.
5:08
